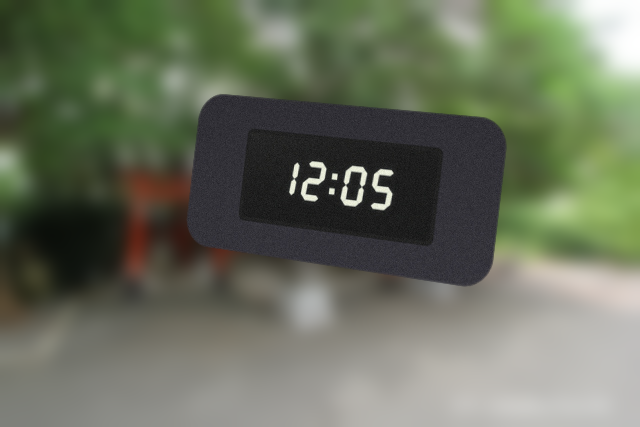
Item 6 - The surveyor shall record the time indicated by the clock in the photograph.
12:05
